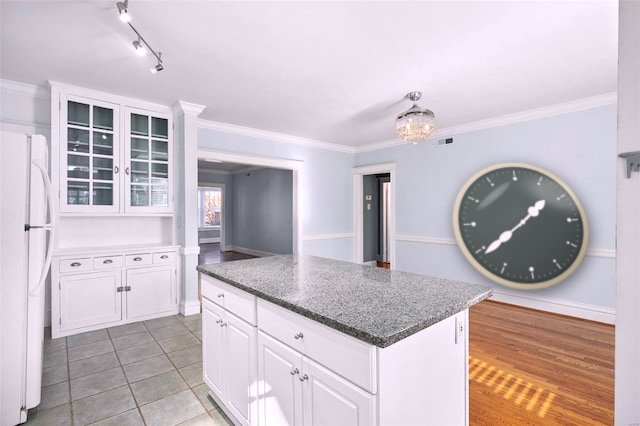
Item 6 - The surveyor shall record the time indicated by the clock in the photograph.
1:39
